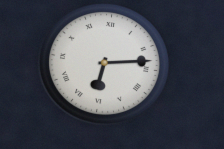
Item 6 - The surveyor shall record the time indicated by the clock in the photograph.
6:13
